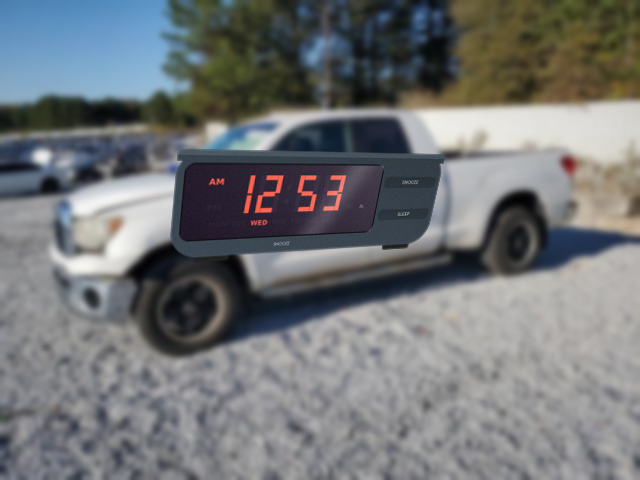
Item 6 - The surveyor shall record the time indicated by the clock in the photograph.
12:53
